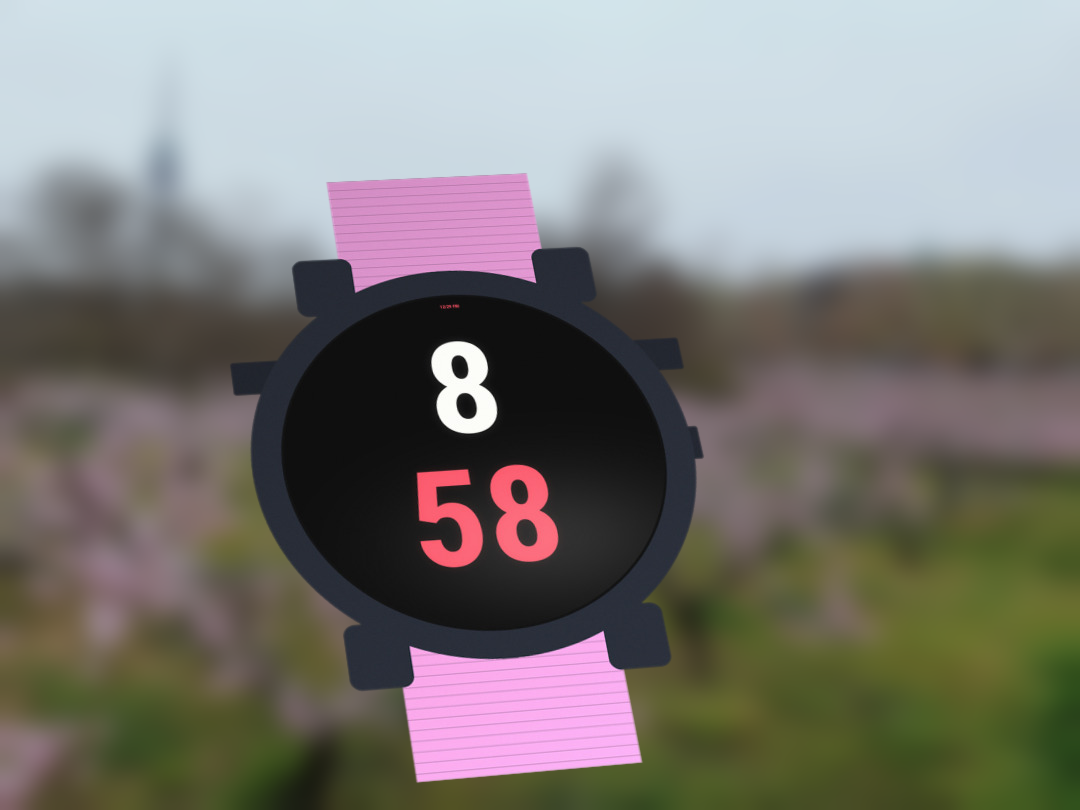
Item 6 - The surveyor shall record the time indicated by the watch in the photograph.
8:58
